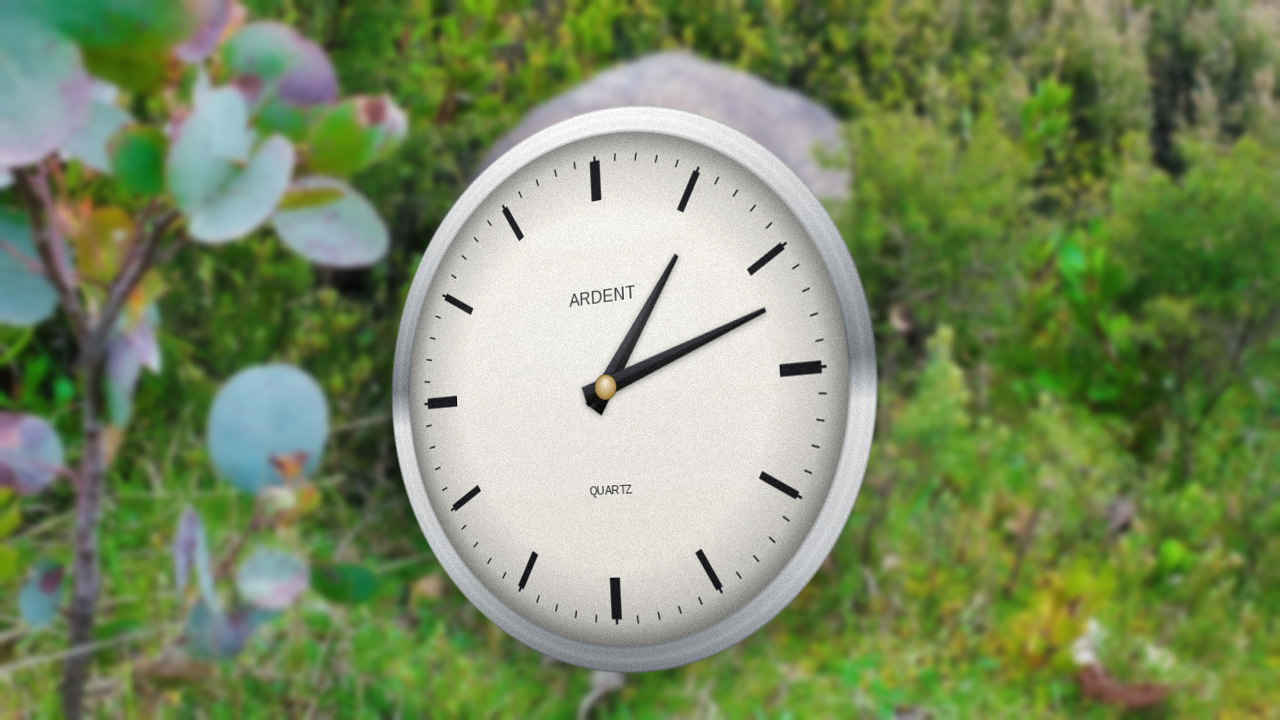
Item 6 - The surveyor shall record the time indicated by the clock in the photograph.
1:12
